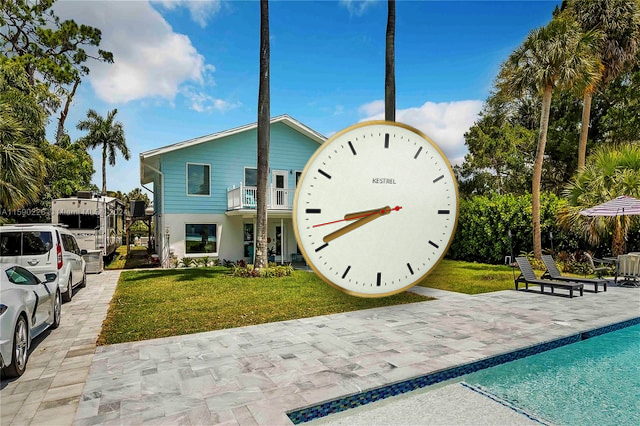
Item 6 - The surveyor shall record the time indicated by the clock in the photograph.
8:40:43
